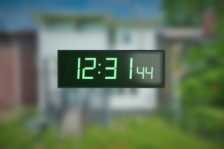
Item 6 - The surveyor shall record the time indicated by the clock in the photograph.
12:31:44
